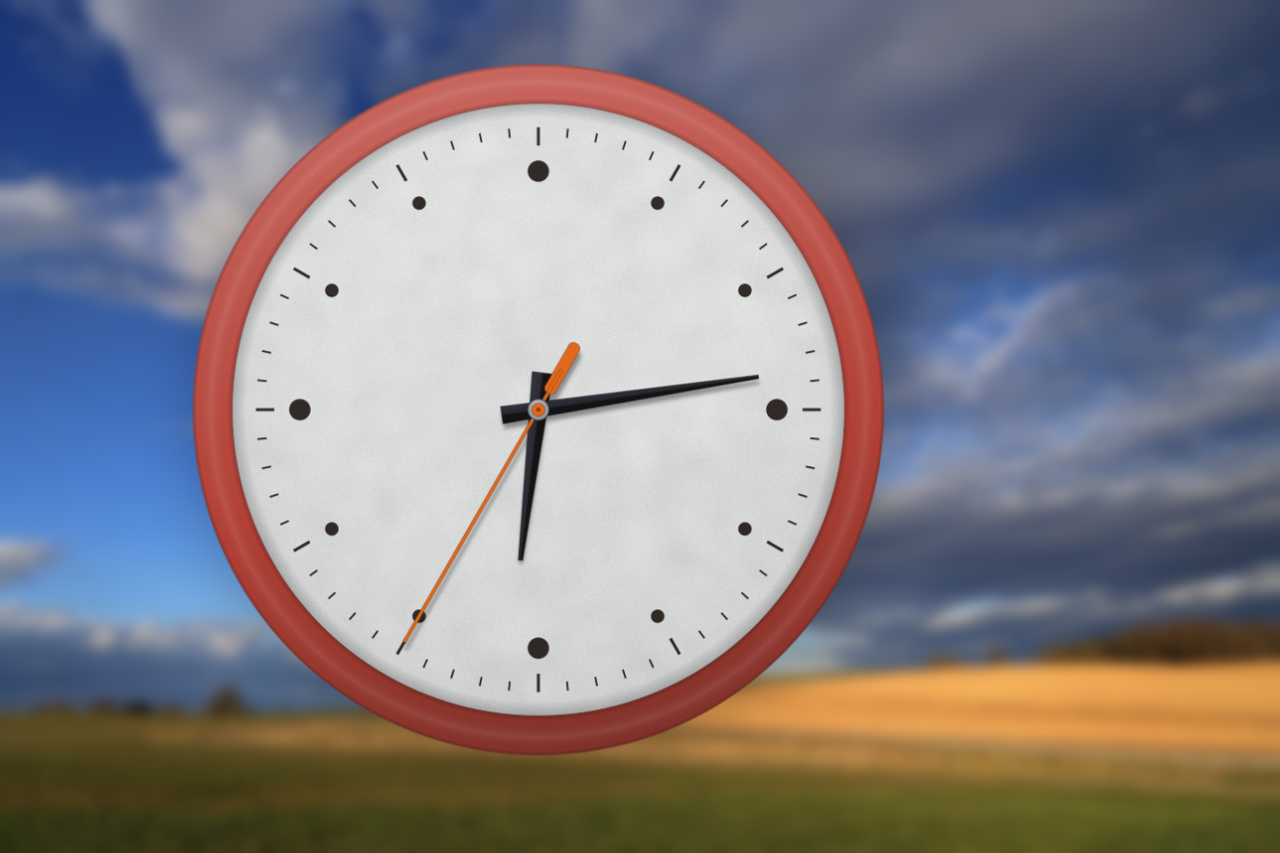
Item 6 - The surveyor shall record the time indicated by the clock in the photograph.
6:13:35
